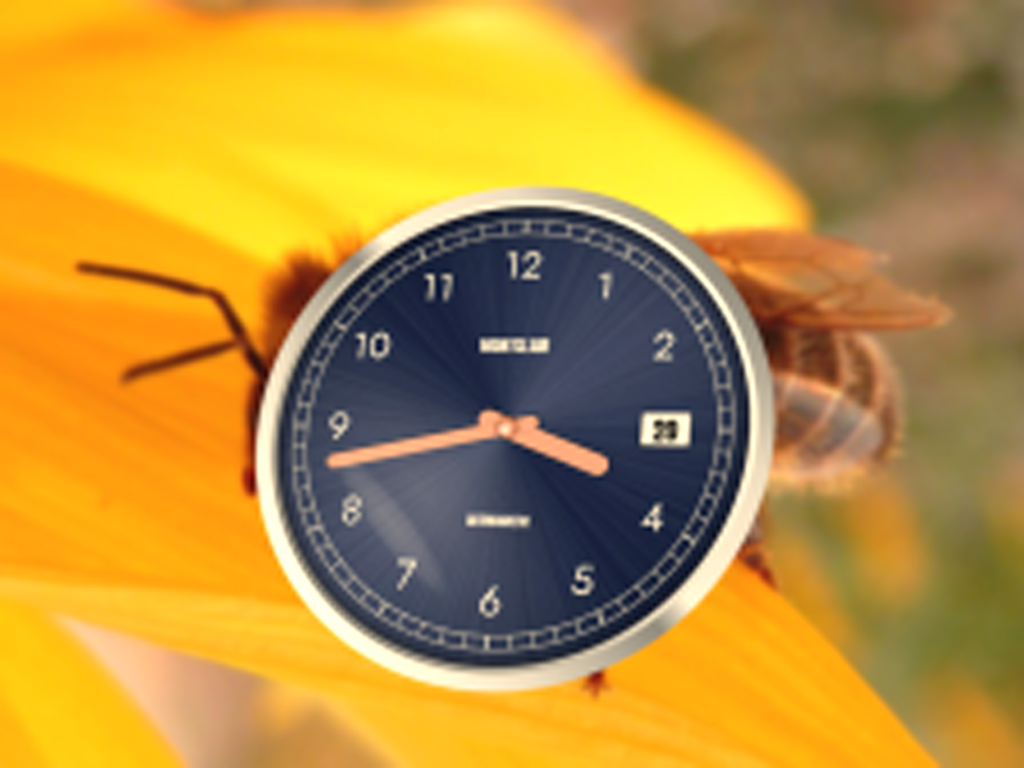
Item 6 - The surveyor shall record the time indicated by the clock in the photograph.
3:43
